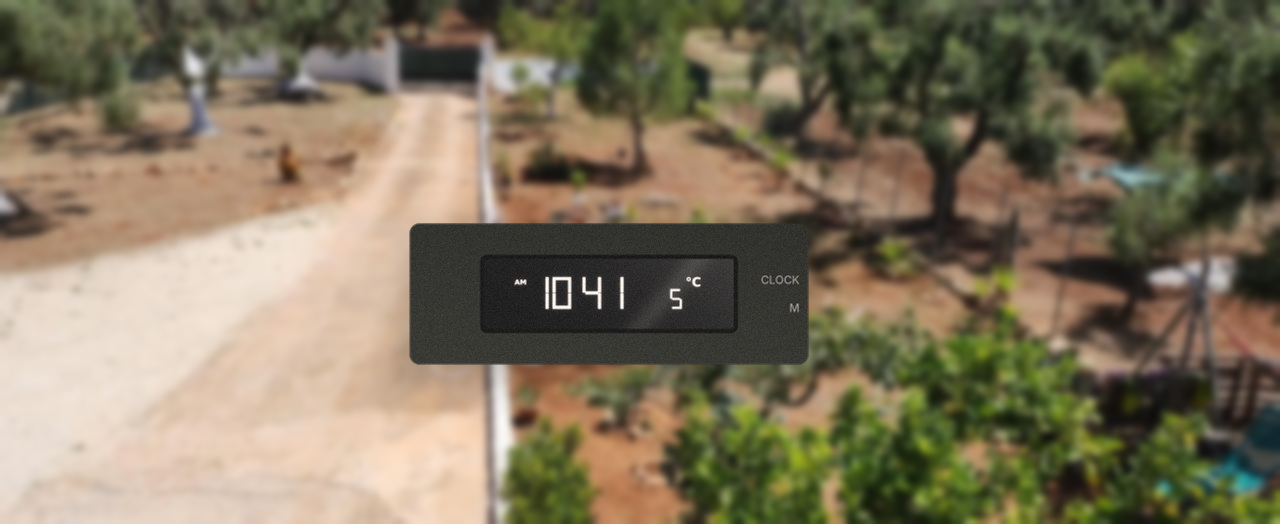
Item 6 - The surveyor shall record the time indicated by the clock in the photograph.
10:41
